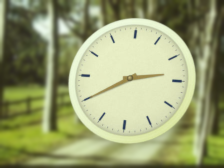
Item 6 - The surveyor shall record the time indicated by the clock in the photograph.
2:40
